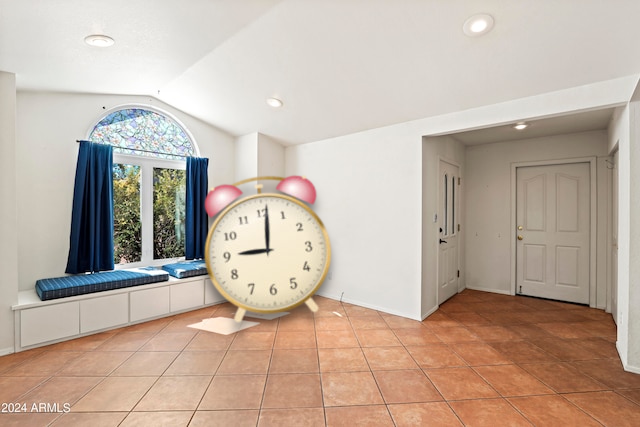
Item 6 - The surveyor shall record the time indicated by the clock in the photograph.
9:01
